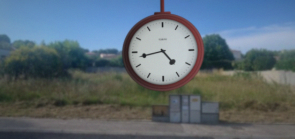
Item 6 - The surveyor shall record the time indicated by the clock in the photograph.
4:43
